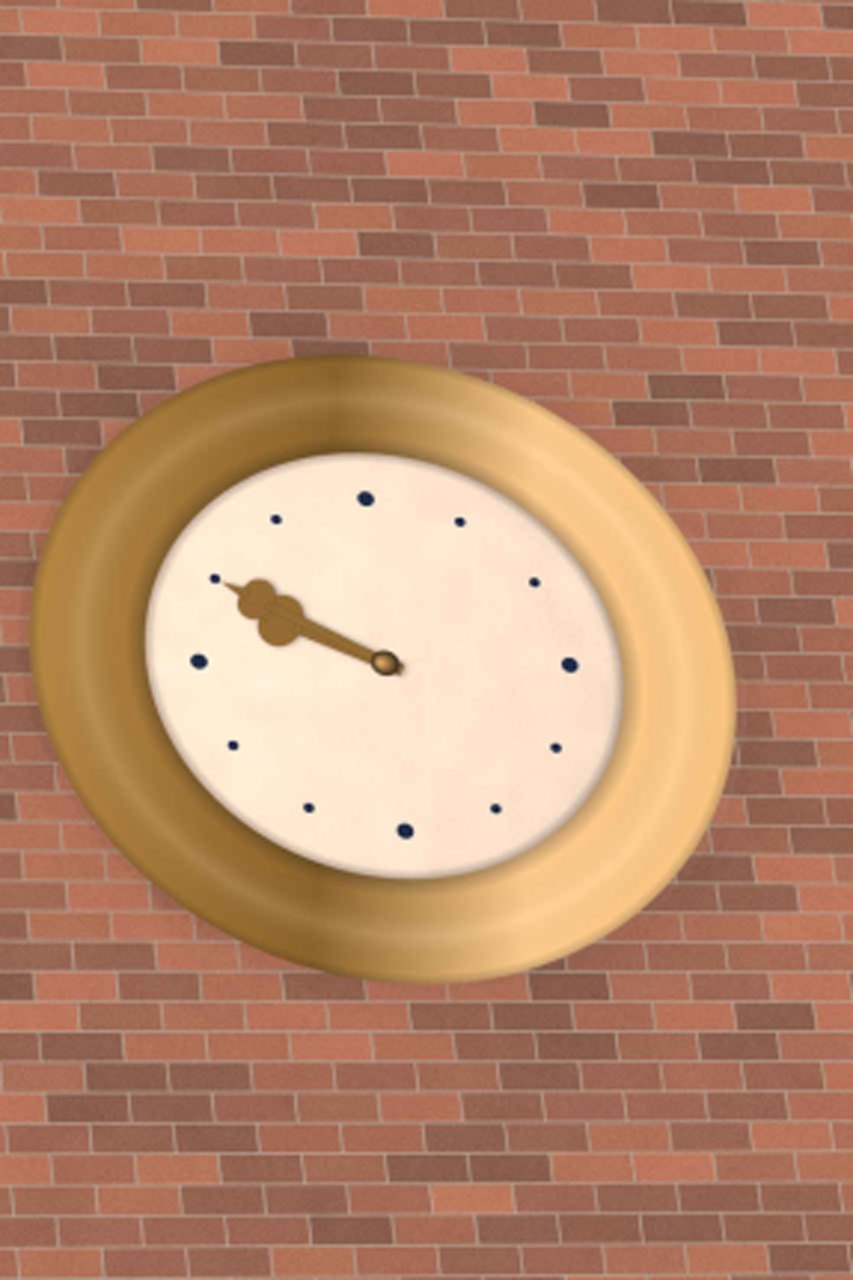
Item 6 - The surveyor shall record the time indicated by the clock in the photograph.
9:50
